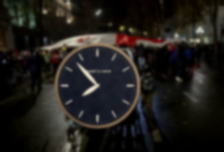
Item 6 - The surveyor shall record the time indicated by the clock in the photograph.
7:53
